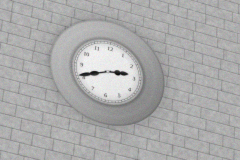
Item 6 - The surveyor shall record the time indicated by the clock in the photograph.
2:41
